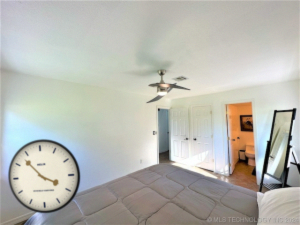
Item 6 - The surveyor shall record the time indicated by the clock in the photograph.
3:53
